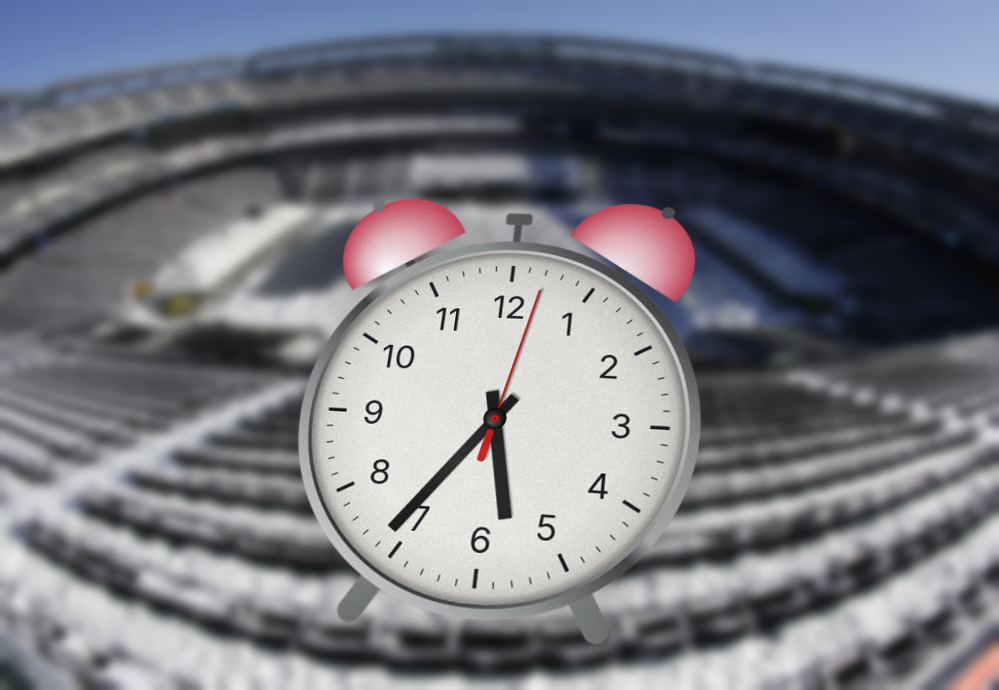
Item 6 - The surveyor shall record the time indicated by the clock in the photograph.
5:36:02
